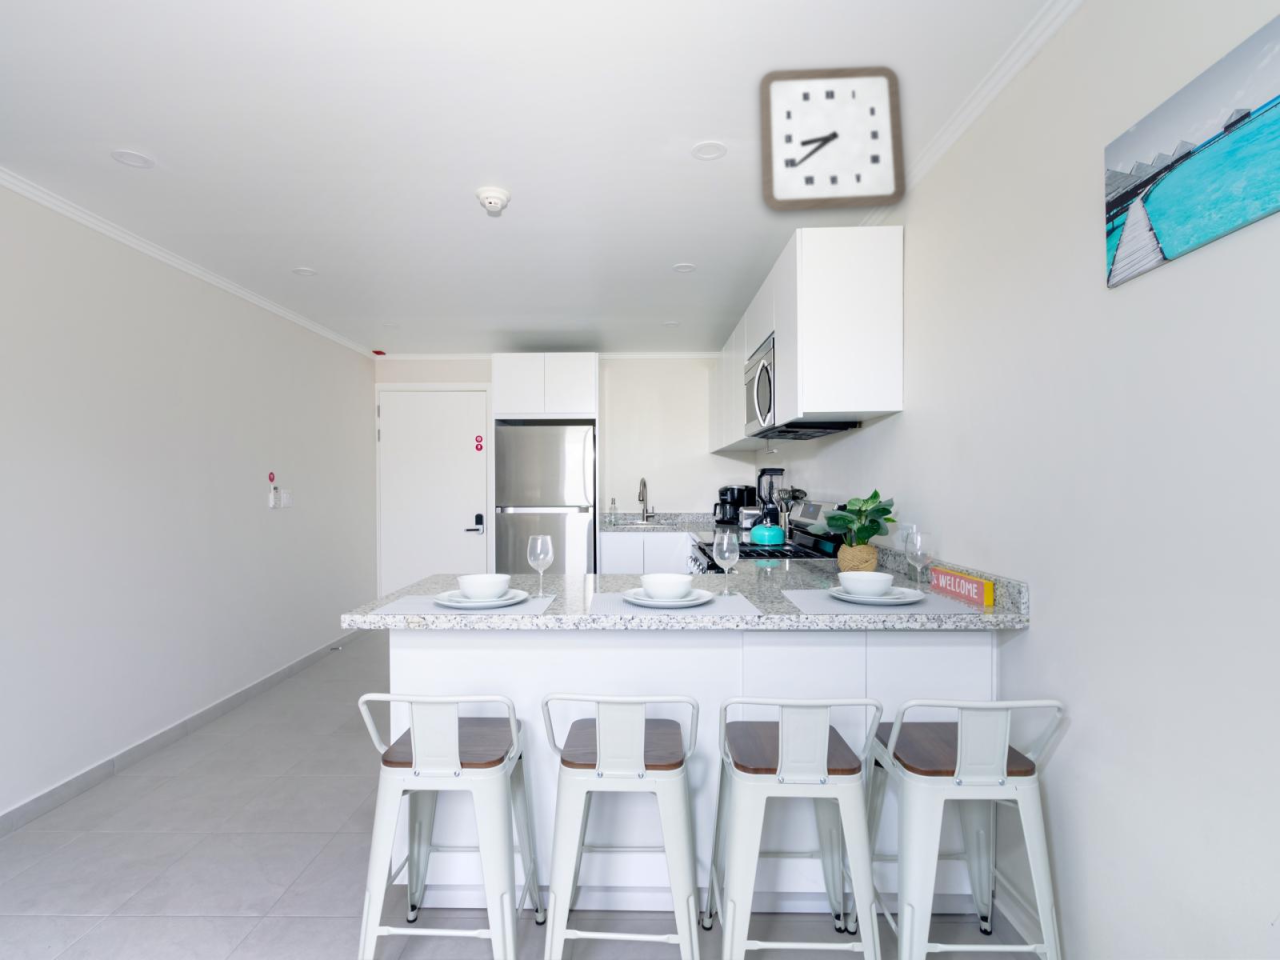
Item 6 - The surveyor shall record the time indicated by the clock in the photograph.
8:39
